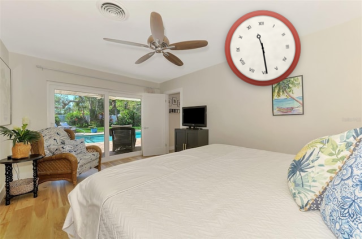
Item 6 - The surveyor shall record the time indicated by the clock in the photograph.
11:29
